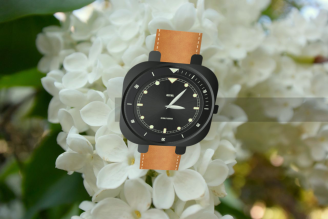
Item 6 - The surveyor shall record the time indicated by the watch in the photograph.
3:06
